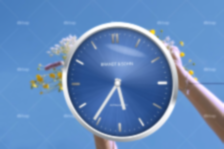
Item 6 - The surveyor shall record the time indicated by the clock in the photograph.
5:36
